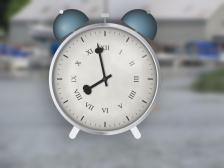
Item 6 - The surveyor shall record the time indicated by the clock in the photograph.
7:58
